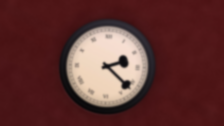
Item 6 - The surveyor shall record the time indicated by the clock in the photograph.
2:22
